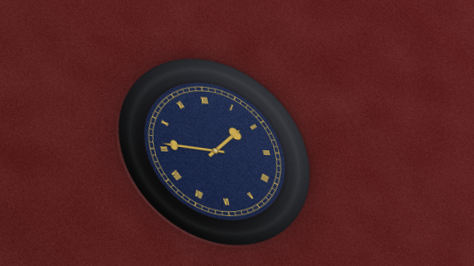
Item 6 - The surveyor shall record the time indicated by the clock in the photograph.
1:46
